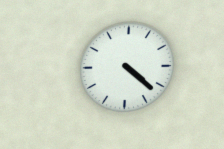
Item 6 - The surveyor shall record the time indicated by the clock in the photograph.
4:22
